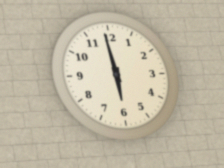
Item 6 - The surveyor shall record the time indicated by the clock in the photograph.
5:59
